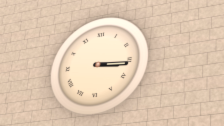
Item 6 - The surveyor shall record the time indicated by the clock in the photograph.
3:16
